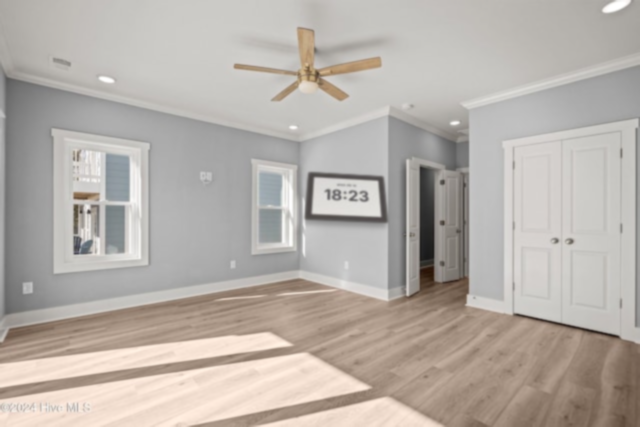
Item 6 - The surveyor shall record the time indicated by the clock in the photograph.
18:23
